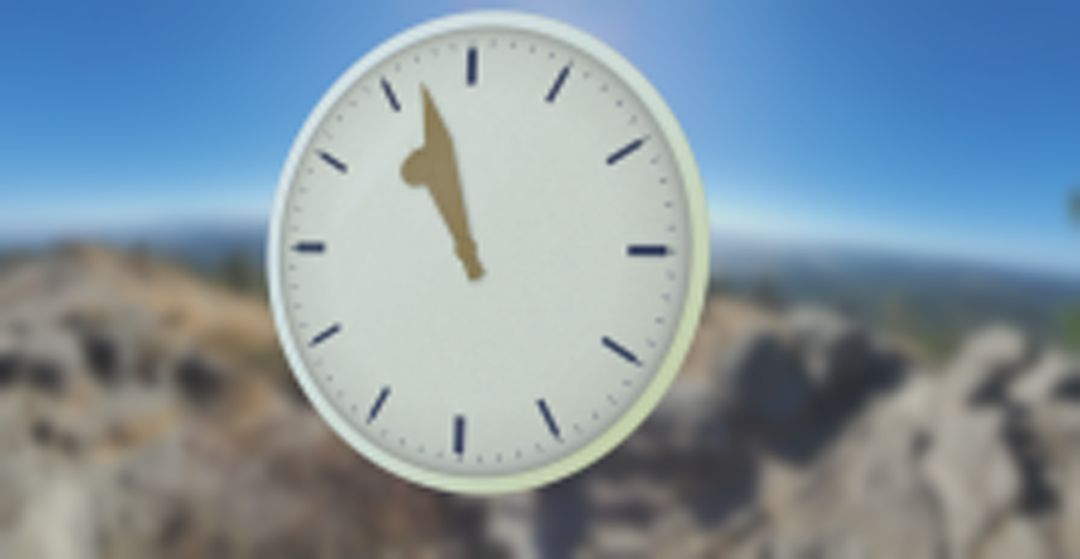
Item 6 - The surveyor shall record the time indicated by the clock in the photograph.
10:57
